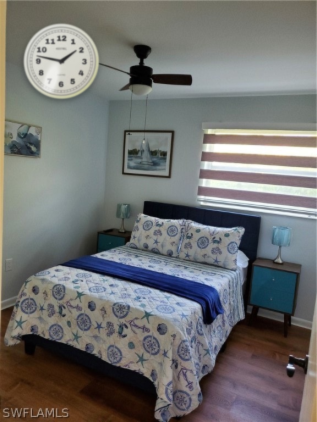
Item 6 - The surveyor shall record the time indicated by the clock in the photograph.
1:47
